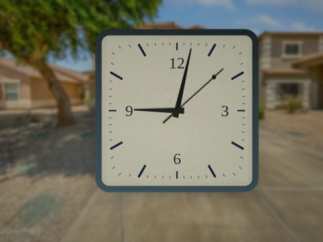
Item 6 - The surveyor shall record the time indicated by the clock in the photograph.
9:02:08
